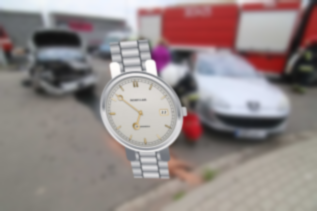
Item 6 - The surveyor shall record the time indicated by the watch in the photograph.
6:52
